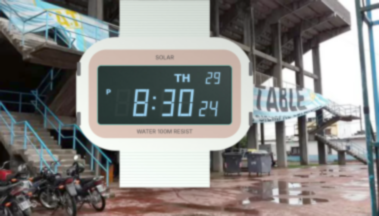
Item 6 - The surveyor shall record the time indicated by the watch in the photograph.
8:30:24
